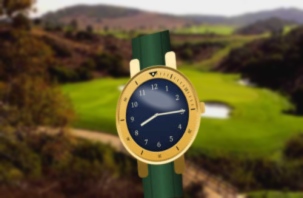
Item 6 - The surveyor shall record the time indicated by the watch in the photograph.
8:15
